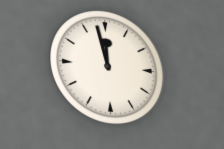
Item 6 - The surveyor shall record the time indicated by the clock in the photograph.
11:58
